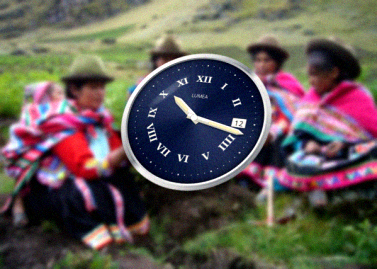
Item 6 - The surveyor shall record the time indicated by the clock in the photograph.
10:17
